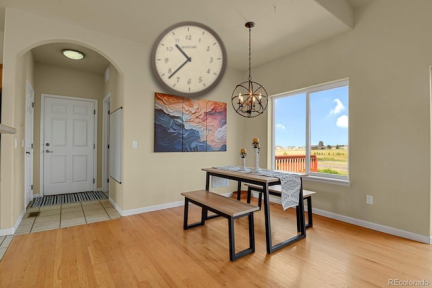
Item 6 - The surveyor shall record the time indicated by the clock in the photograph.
10:38
